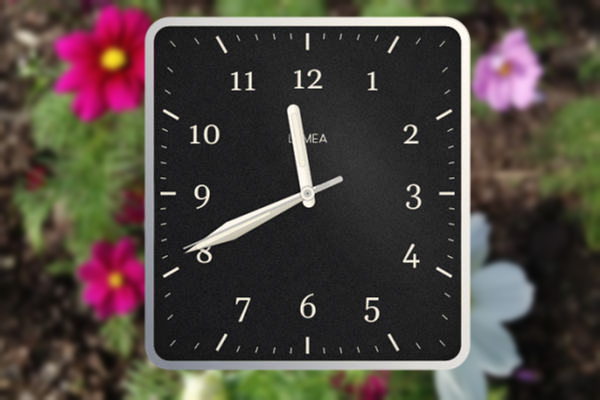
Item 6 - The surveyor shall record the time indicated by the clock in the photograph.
11:40:41
